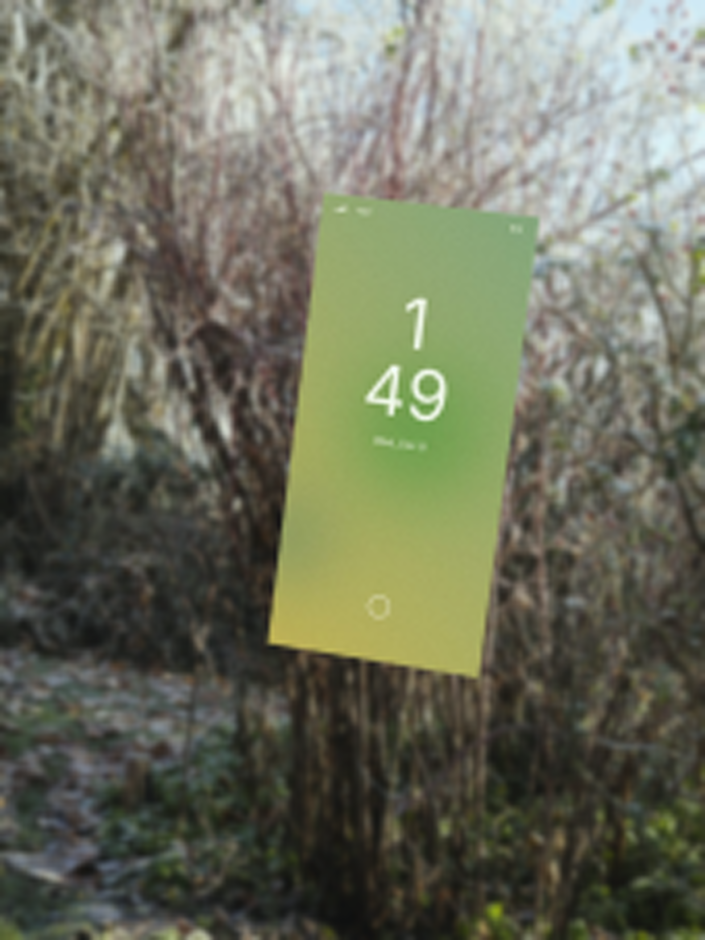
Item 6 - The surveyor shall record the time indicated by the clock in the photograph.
1:49
